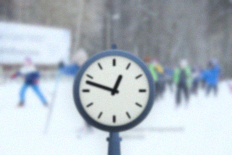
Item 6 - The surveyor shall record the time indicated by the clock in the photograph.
12:48
